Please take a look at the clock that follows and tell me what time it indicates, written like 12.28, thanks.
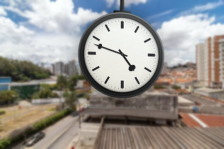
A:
4.48
